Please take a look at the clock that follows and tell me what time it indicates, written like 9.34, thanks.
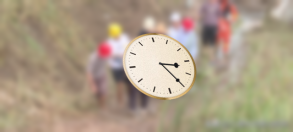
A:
3.25
